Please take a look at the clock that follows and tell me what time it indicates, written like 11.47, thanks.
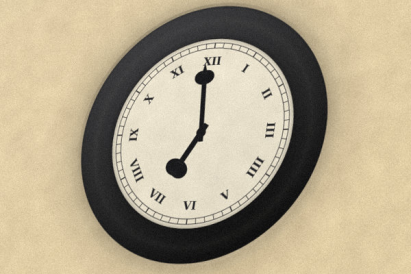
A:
6.59
